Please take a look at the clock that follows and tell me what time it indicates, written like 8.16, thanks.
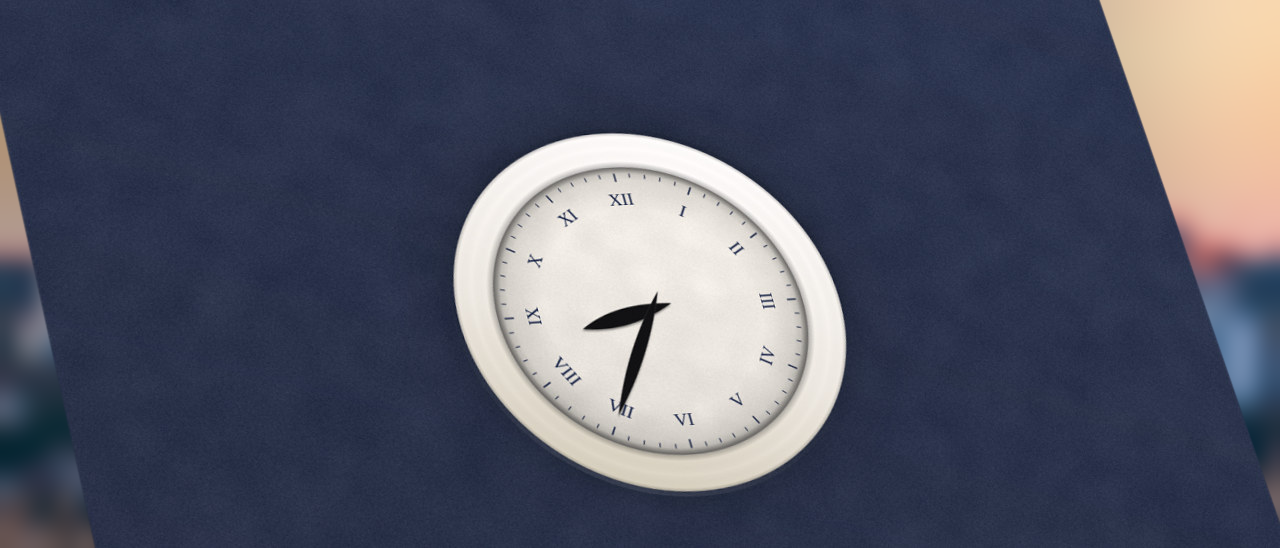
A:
8.35
